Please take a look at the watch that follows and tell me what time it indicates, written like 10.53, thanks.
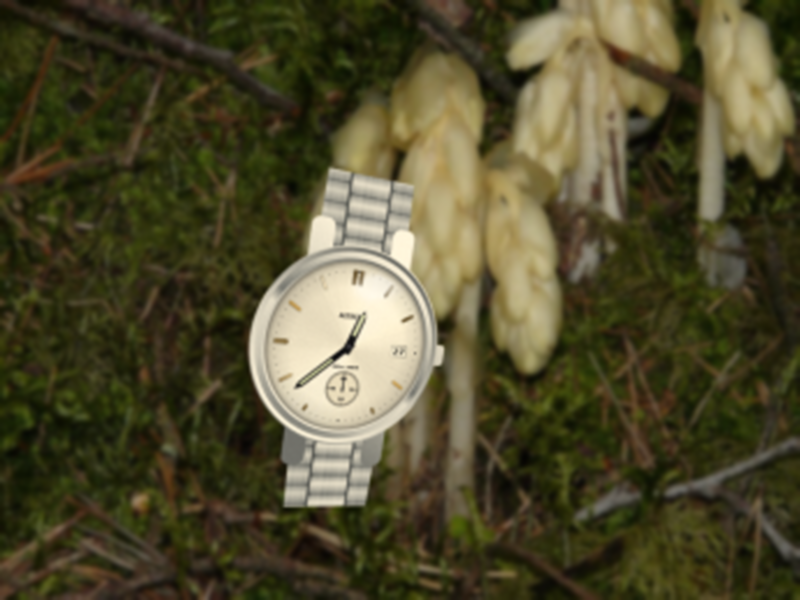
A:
12.38
